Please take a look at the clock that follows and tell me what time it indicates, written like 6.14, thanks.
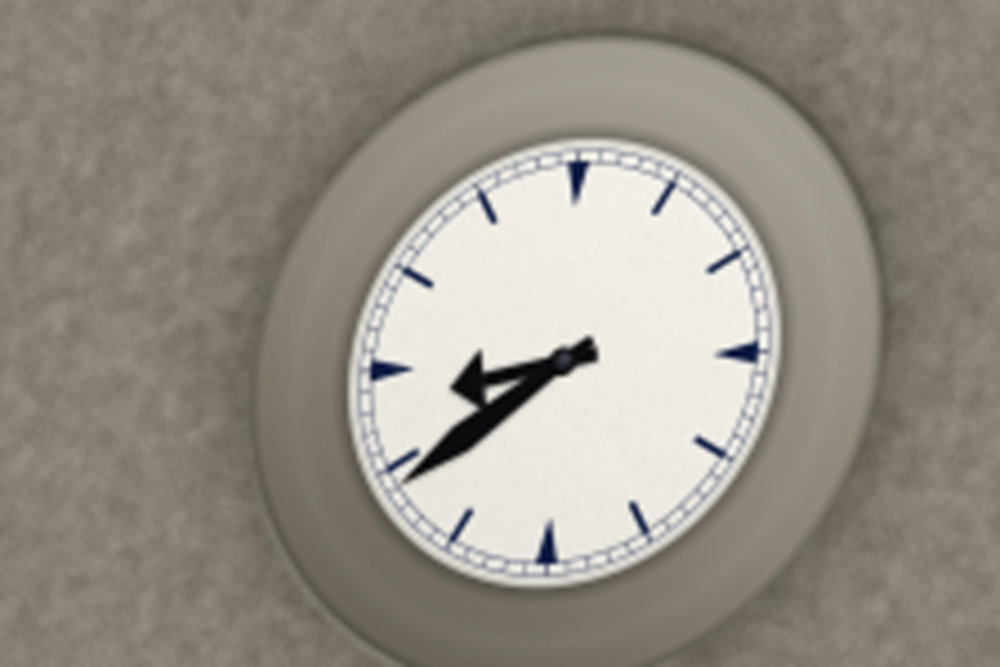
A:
8.39
